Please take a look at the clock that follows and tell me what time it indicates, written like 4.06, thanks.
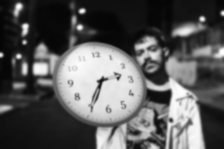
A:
2.35
